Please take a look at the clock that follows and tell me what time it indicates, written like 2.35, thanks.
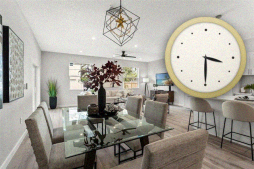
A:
3.30
